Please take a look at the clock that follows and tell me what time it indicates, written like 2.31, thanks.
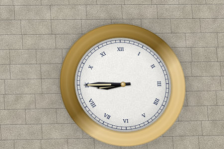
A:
8.45
